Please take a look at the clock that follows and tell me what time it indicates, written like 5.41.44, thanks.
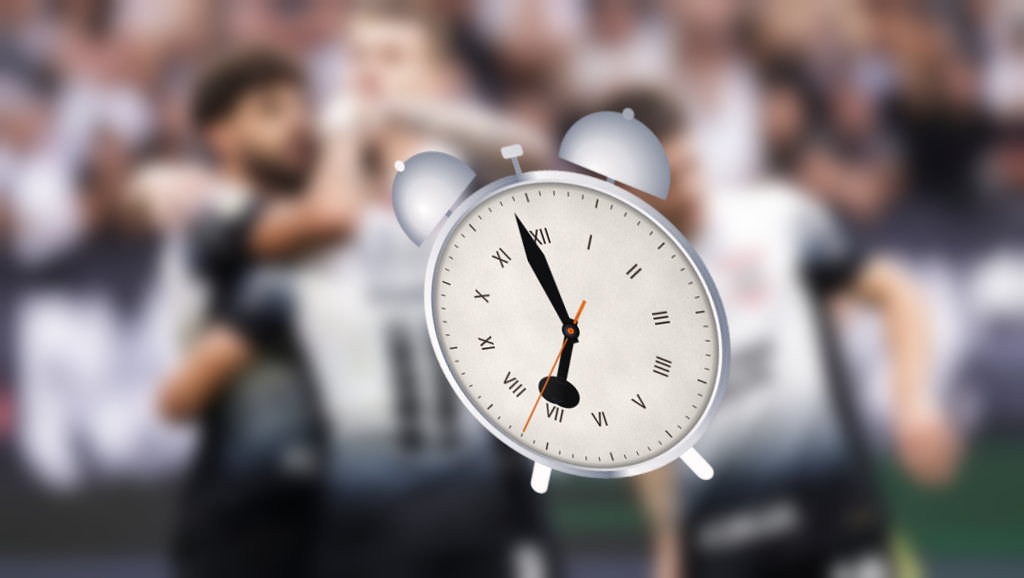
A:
6.58.37
